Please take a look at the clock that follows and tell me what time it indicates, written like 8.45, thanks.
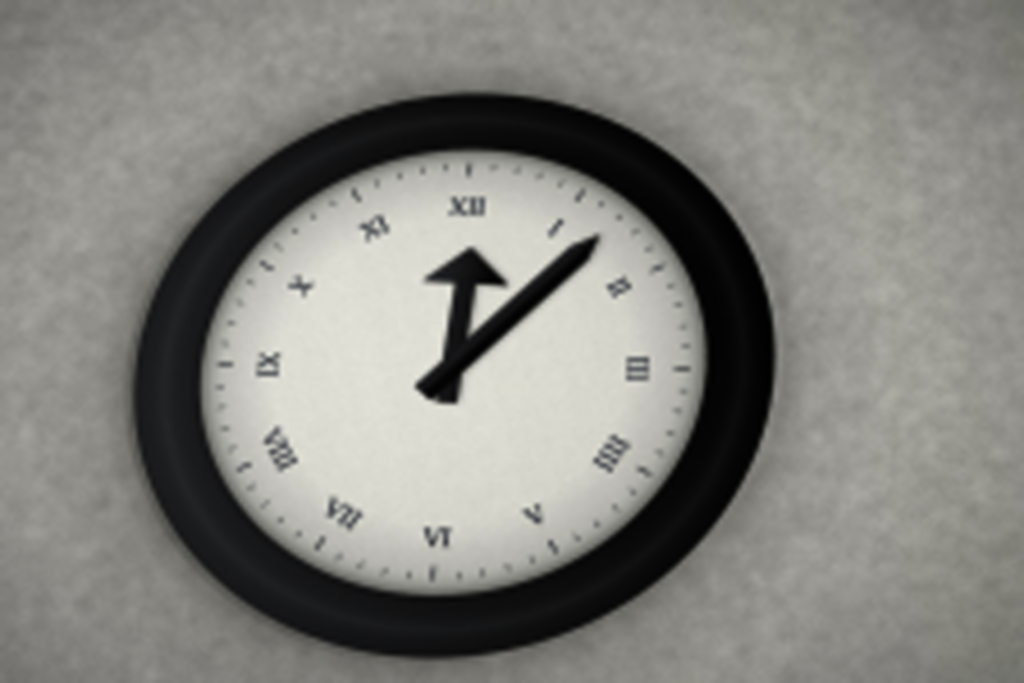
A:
12.07
